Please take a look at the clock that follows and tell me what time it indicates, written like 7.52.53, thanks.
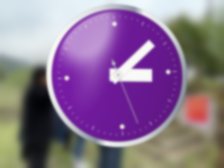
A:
3.08.27
